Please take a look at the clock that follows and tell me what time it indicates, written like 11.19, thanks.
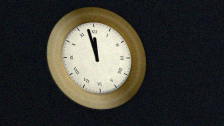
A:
11.58
